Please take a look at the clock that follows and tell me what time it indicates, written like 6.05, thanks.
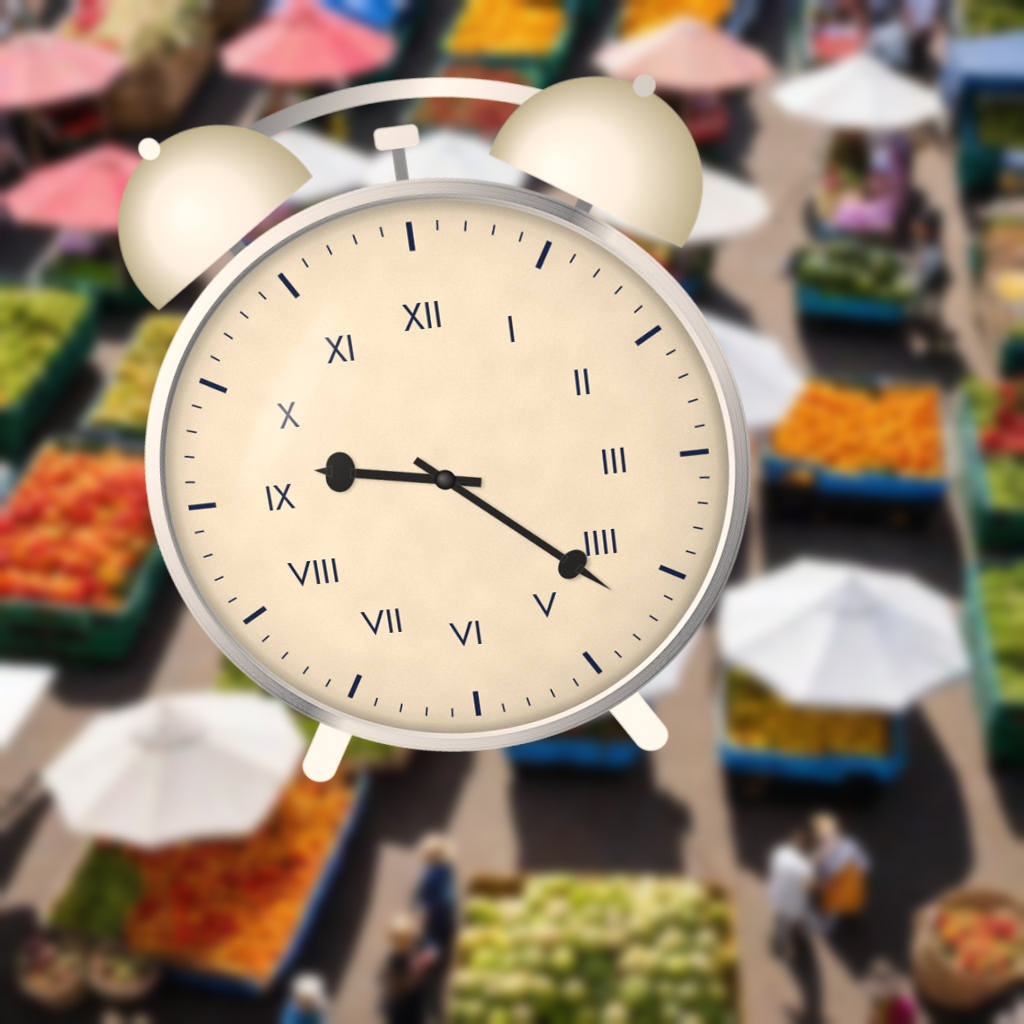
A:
9.22
